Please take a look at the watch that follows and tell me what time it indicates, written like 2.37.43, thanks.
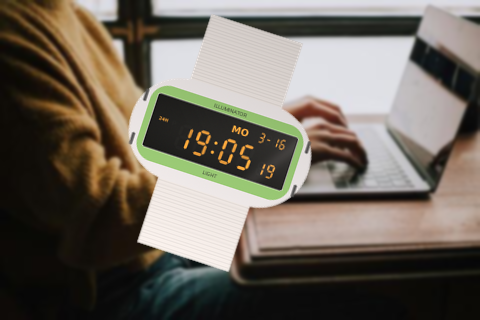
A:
19.05.19
